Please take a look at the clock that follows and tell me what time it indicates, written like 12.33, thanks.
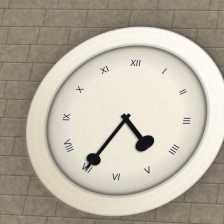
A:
4.35
